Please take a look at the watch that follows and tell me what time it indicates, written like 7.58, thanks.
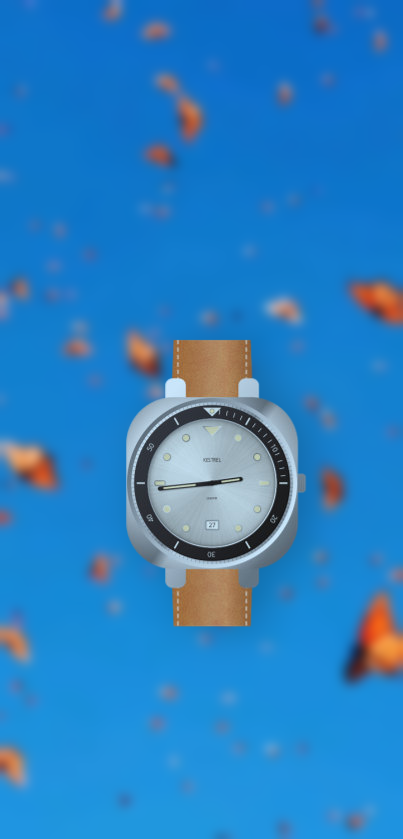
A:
2.44
